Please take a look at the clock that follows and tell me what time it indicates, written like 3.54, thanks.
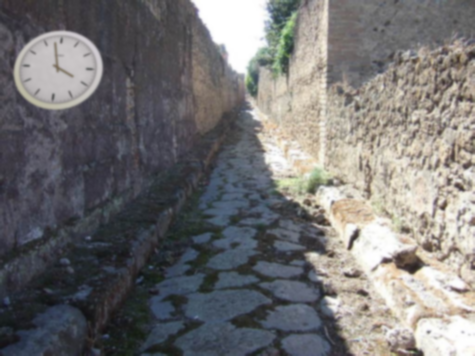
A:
3.58
